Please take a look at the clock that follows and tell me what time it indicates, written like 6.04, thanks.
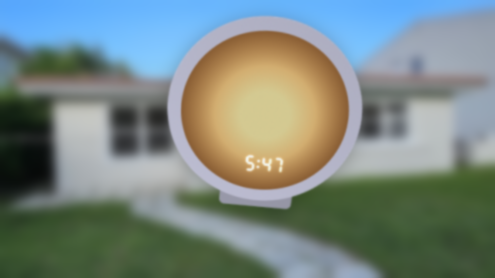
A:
5.47
